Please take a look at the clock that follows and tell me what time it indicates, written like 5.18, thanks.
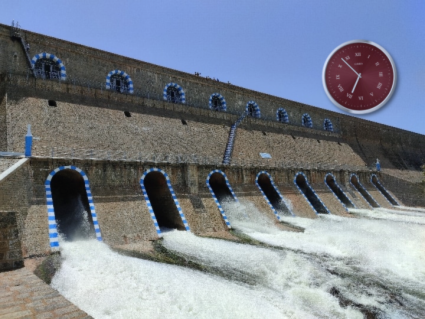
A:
6.53
